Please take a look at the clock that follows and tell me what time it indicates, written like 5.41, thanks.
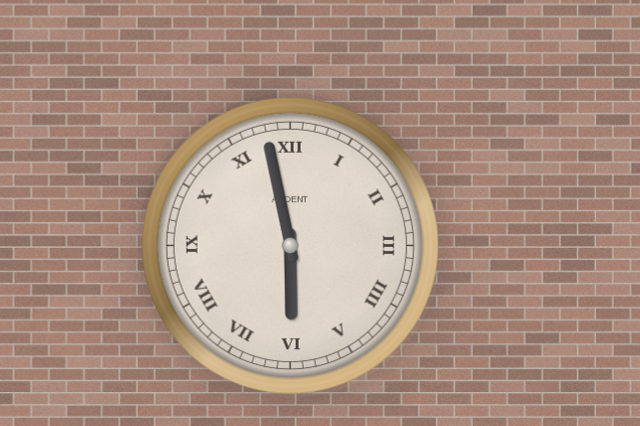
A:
5.58
